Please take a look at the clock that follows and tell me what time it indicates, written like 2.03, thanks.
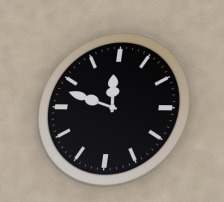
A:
11.48
